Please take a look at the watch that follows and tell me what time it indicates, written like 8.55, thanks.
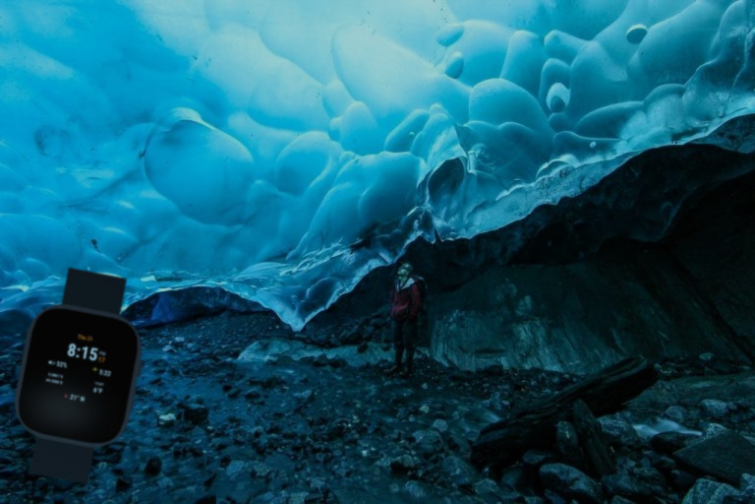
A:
8.15
